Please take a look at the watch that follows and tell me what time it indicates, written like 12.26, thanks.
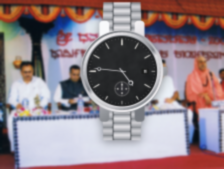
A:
4.46
